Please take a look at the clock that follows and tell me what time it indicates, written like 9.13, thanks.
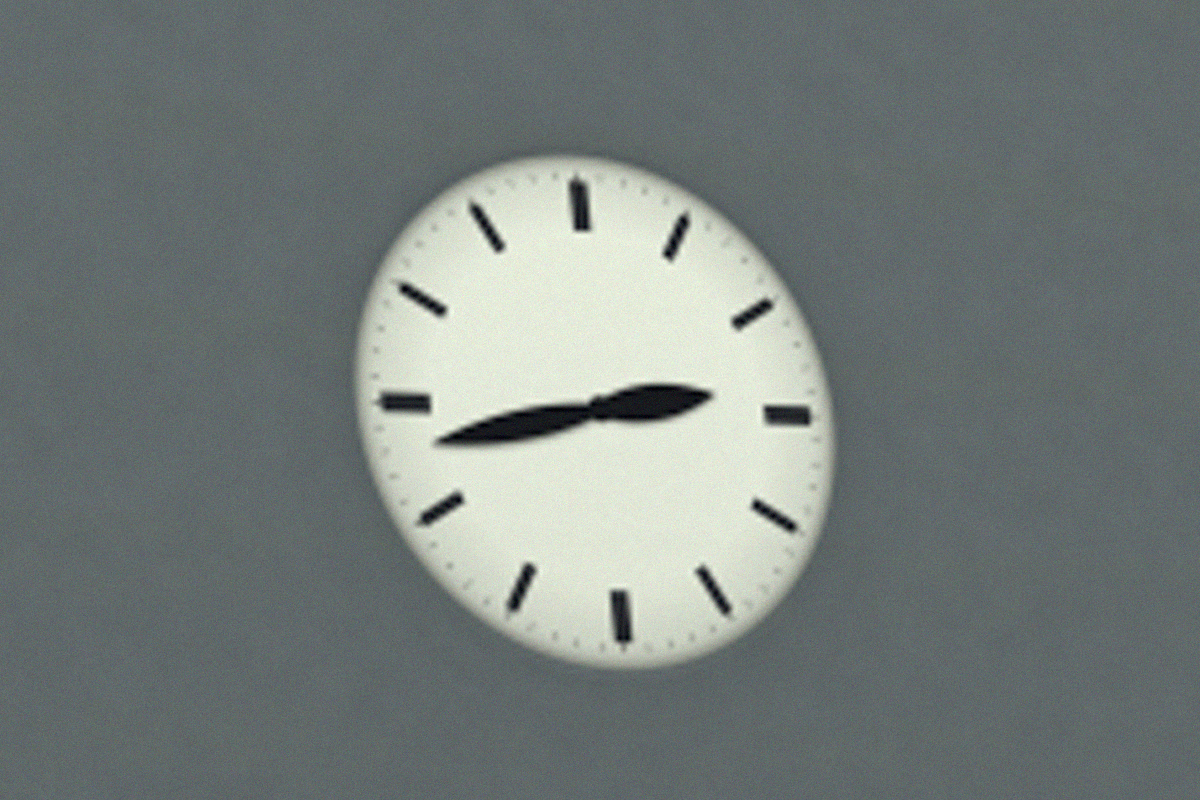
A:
2.43
